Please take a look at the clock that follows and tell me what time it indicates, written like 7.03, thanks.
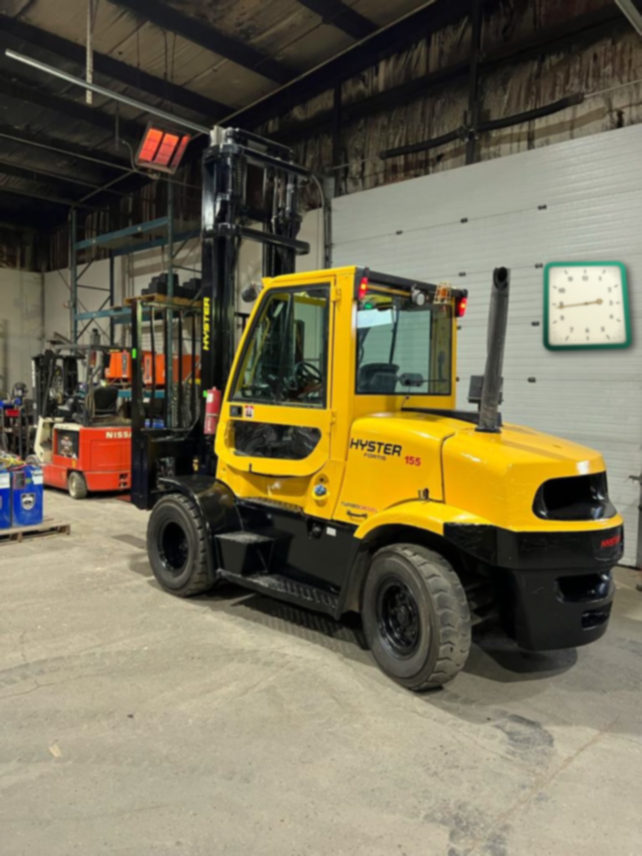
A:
2.44
